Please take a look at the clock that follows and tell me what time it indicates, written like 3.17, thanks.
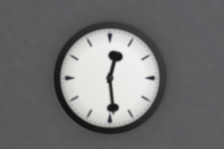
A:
12.29
